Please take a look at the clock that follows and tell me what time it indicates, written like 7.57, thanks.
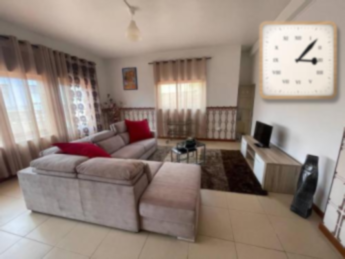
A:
3.07
